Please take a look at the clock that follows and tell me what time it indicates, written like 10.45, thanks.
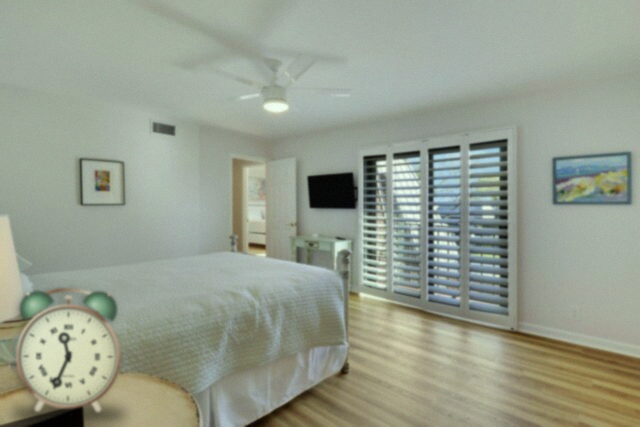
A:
11.34
